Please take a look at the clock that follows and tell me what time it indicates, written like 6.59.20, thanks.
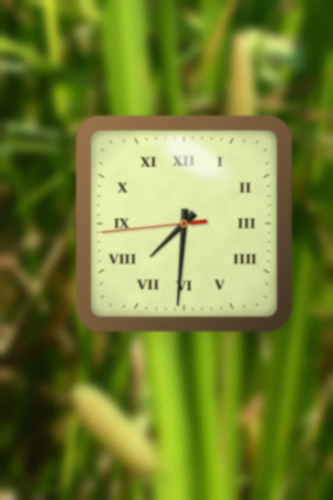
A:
7.30.44
